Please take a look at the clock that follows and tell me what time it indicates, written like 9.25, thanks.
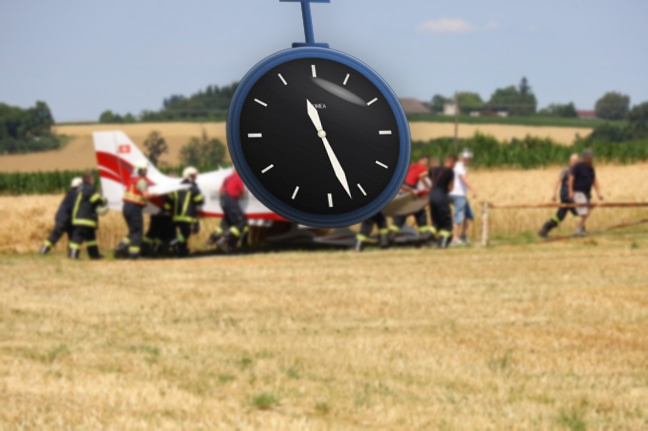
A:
11.27
